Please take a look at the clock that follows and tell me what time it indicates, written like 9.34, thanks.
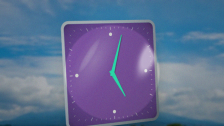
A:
5.03
